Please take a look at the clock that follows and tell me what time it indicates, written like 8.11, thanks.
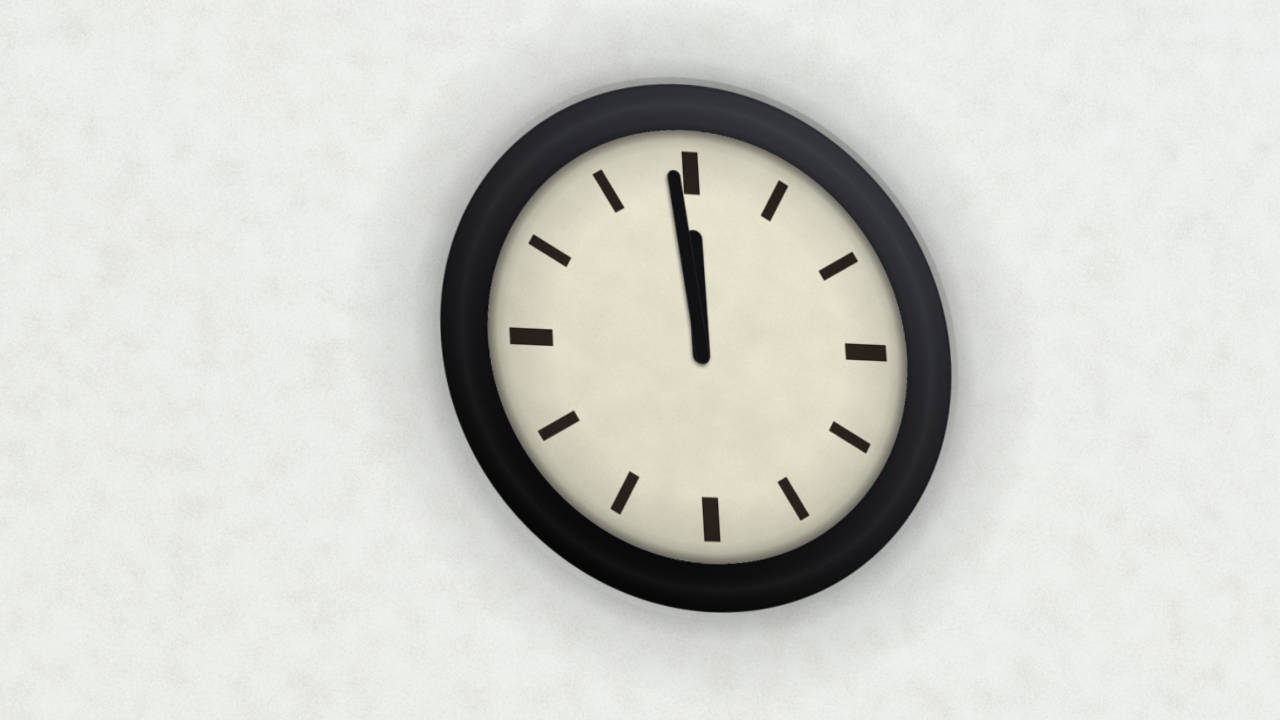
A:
11.59
